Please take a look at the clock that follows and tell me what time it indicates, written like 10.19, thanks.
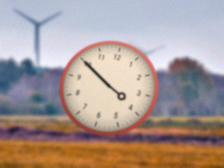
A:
3.50
